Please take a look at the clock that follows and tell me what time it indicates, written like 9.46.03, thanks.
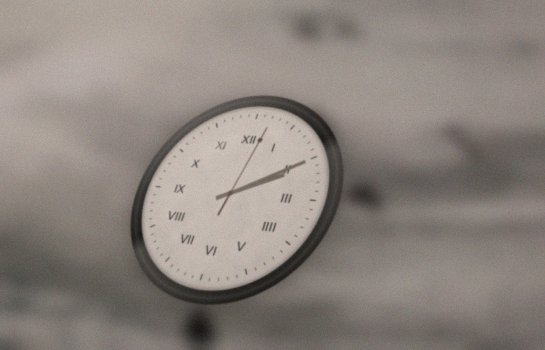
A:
2.10.02
